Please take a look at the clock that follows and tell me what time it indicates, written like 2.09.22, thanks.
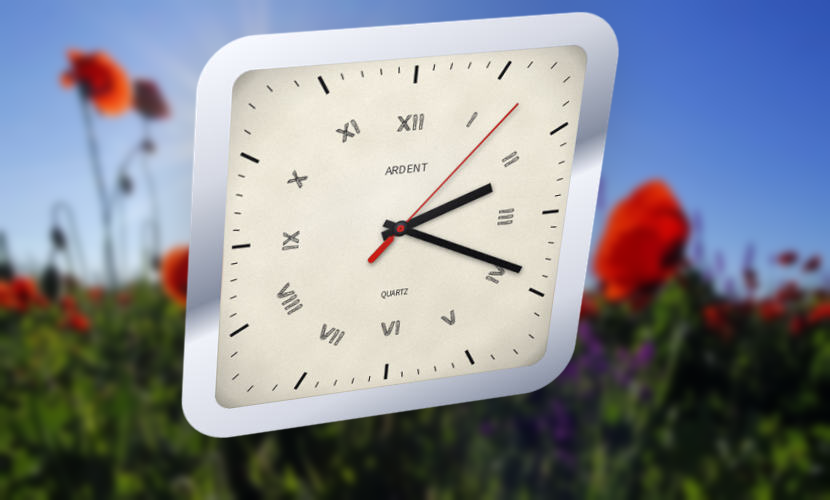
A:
2.19.07
